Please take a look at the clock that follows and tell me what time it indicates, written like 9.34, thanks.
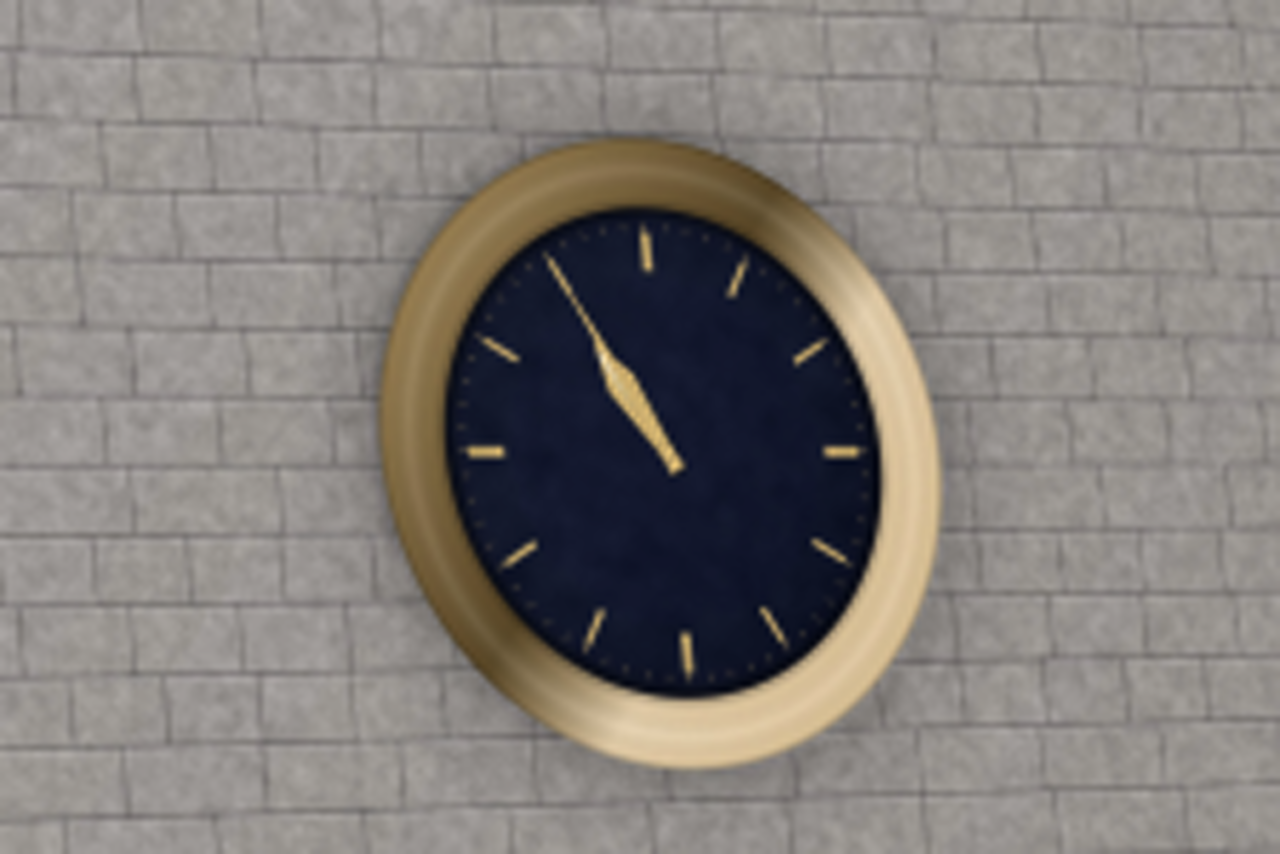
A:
10.55
